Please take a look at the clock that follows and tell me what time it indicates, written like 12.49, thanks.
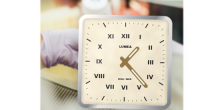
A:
1.23
